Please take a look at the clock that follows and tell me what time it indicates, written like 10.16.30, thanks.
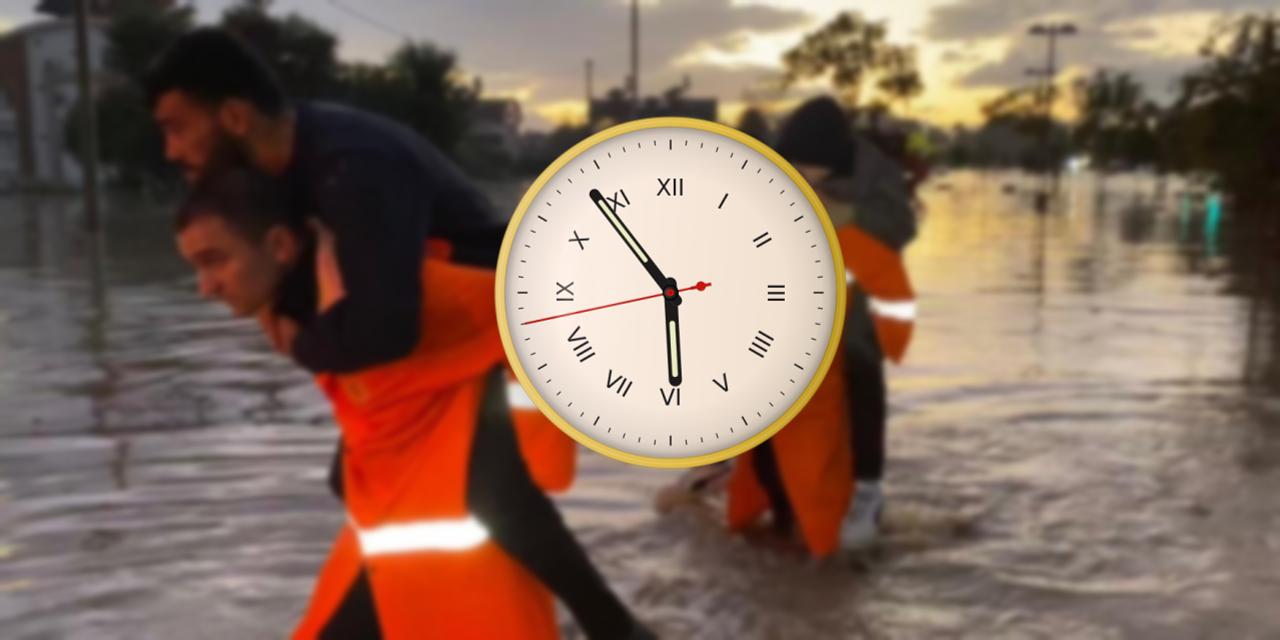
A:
5.53.43
